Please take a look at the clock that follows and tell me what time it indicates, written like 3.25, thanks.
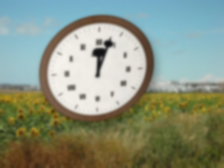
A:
12.03
